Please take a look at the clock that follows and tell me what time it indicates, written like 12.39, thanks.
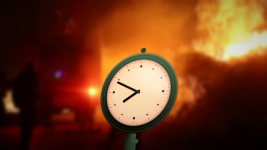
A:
7.49
